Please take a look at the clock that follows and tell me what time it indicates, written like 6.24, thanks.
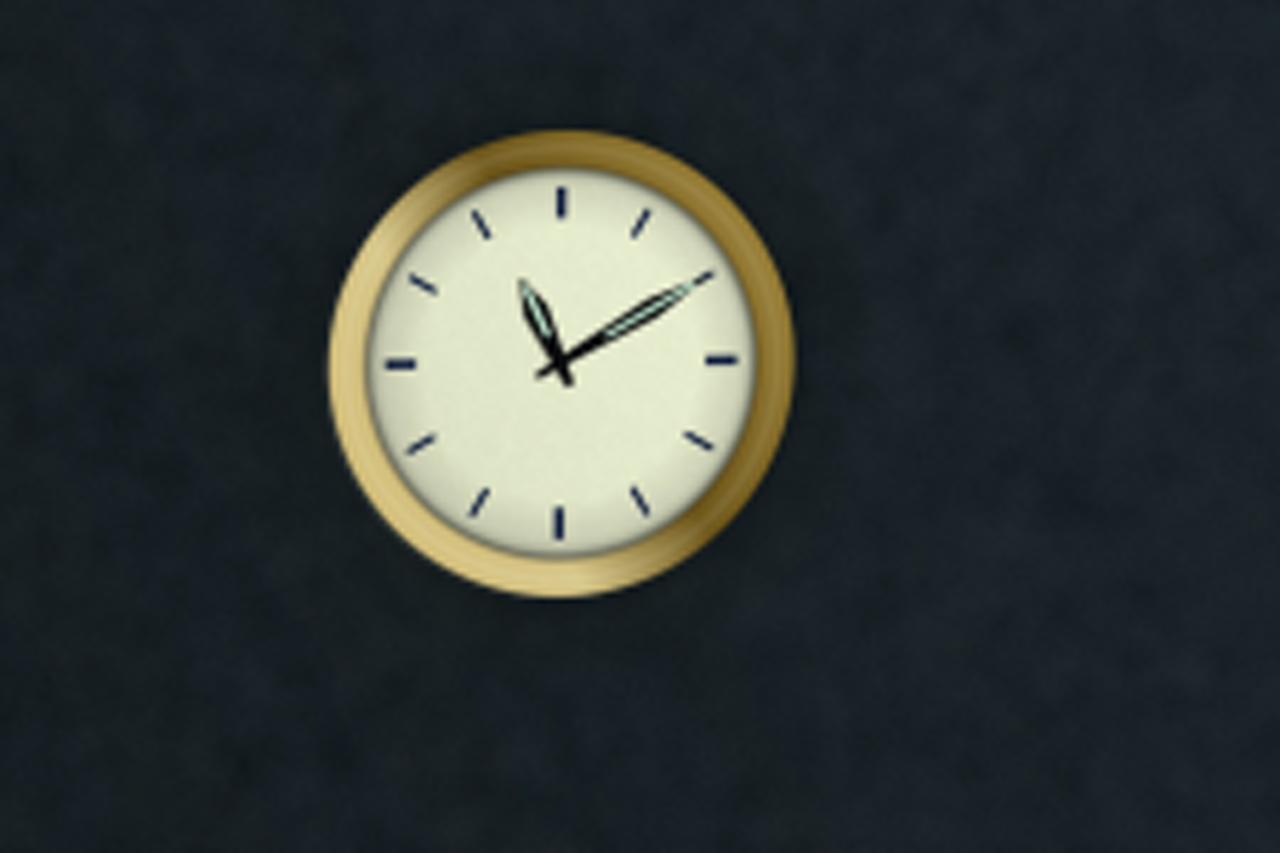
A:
11.10
